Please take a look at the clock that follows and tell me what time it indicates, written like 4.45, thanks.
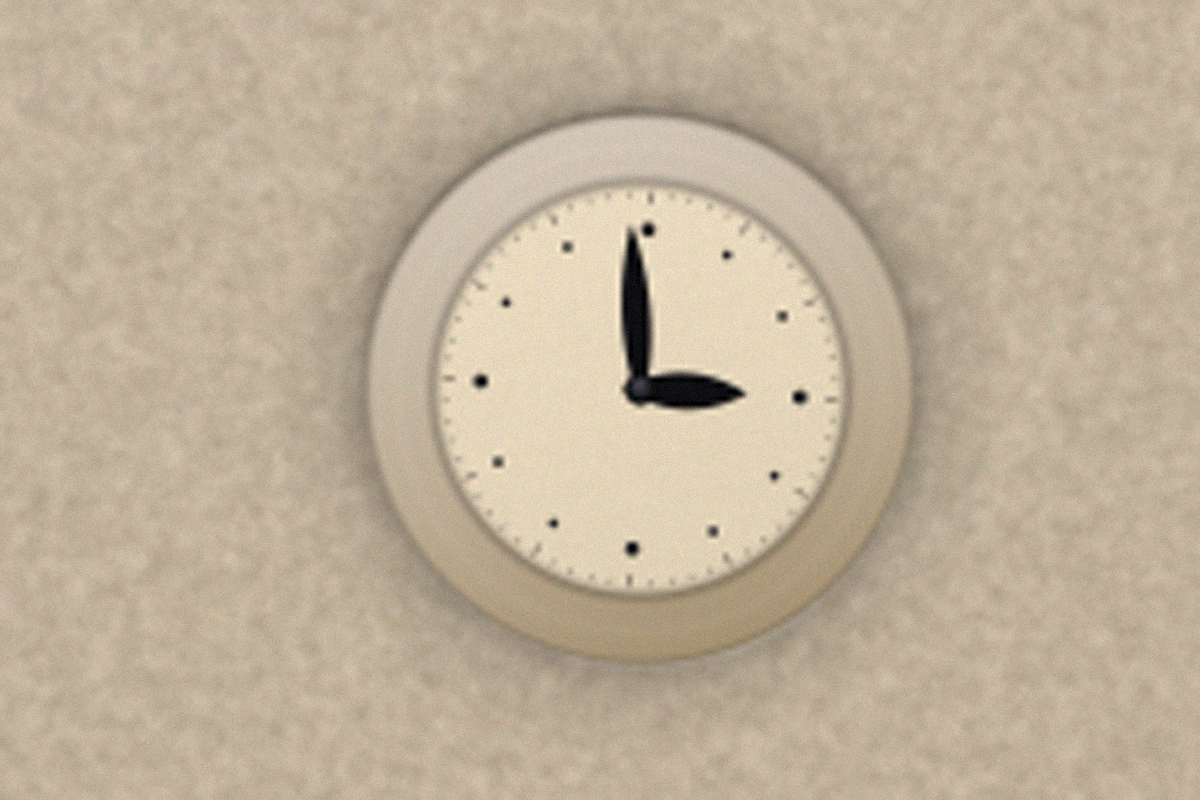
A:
2.59
